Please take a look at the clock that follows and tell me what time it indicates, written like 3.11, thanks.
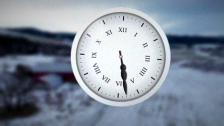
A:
5.28
